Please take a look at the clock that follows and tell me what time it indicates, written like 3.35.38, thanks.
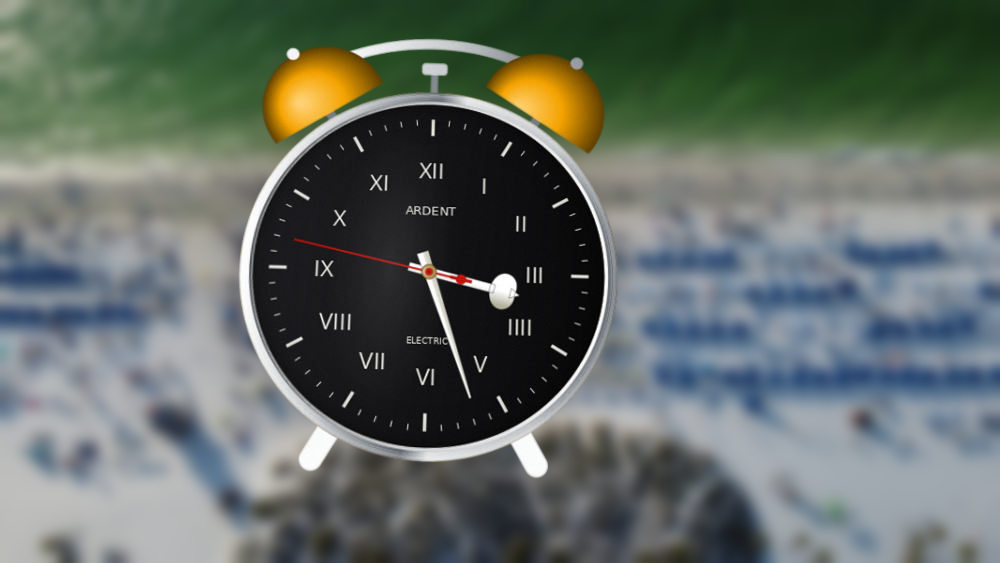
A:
3.26.47
